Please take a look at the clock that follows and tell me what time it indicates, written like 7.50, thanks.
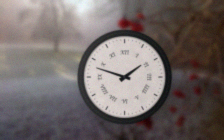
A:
1.48
